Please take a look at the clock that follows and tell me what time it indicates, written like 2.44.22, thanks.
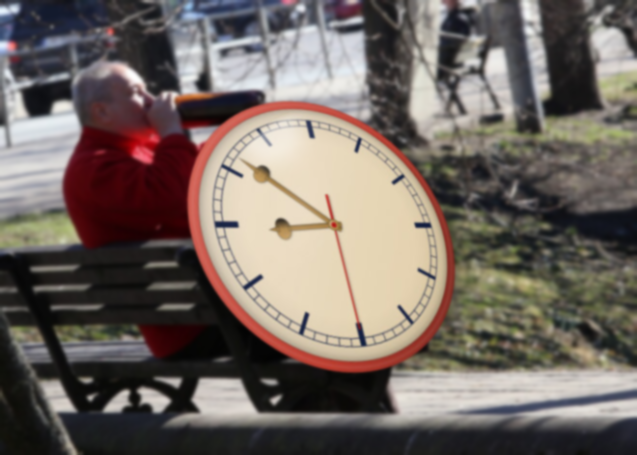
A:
8.51.30
